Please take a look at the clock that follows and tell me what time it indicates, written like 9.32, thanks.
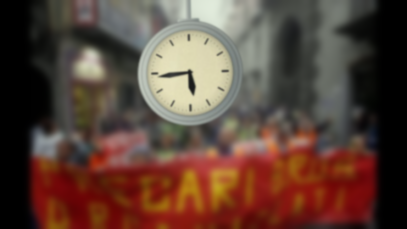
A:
5.44
